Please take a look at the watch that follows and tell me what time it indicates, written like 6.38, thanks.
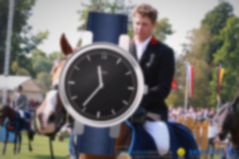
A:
11.36
